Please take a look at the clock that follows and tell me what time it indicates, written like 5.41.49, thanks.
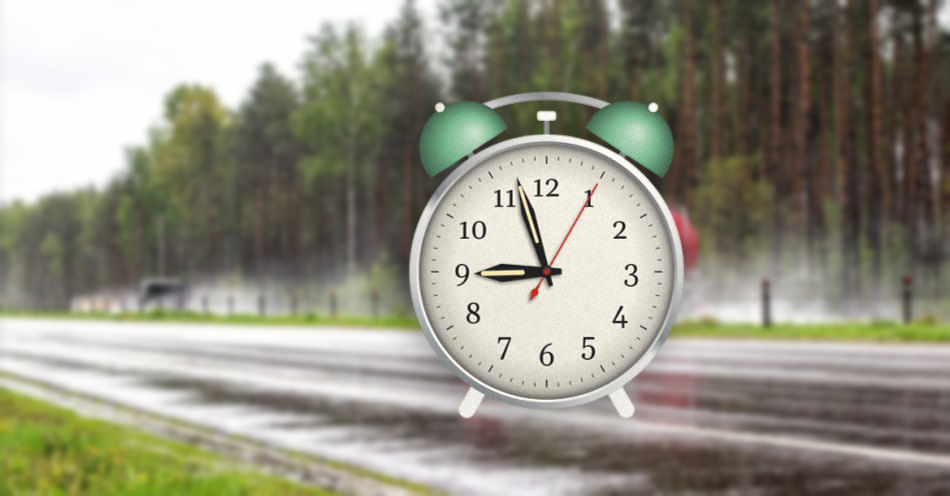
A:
8.57.05
